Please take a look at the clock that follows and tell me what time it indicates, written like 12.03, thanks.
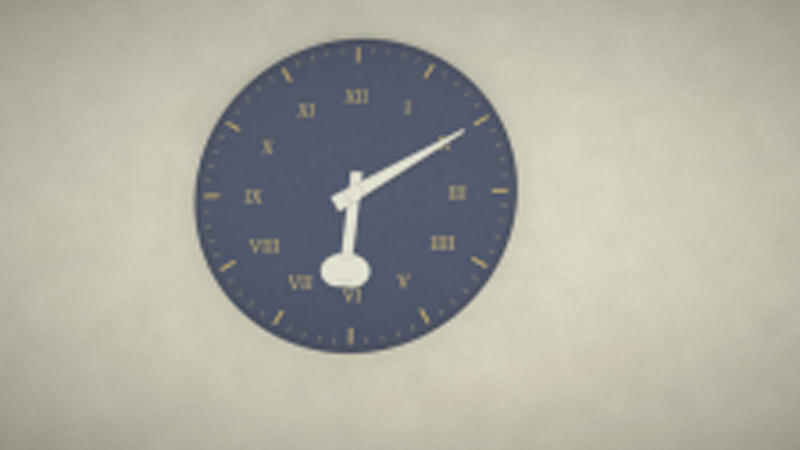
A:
6.10
